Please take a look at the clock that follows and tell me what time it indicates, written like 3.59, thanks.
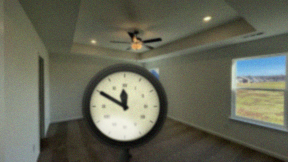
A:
11.50
